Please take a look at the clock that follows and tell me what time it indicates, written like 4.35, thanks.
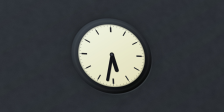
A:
5.32
